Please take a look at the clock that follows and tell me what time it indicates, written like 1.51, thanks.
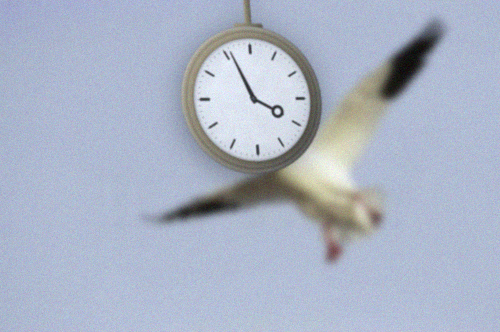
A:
3.56
